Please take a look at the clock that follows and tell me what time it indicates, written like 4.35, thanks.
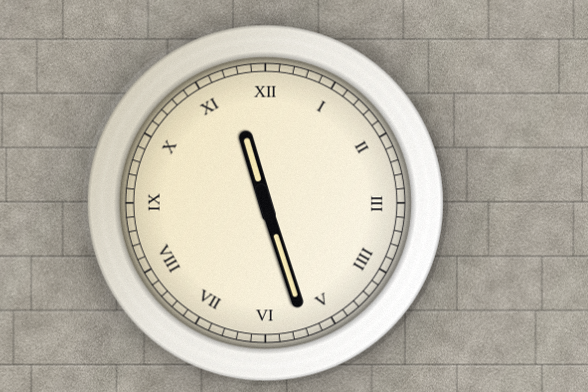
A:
11.27
